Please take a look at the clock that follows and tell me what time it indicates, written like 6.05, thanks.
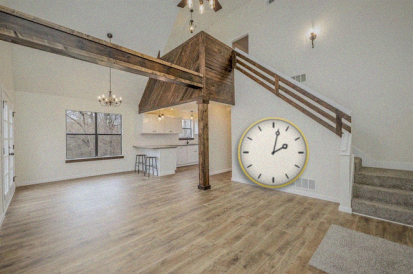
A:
2.02
